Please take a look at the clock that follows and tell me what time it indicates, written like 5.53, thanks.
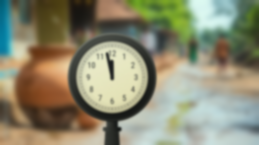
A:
11.58
